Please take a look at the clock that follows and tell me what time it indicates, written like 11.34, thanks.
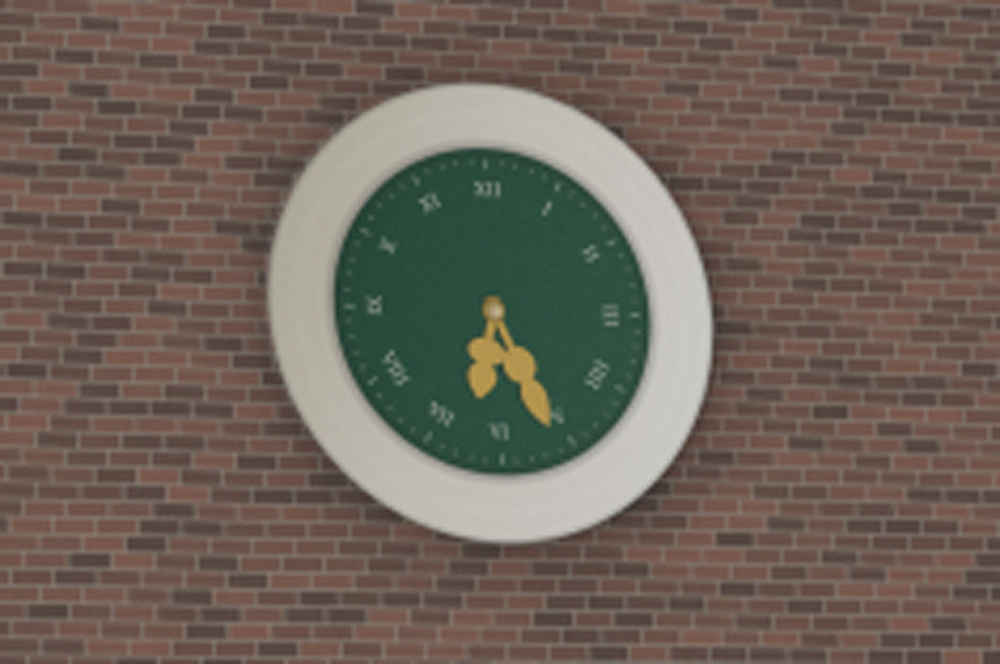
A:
6.26
